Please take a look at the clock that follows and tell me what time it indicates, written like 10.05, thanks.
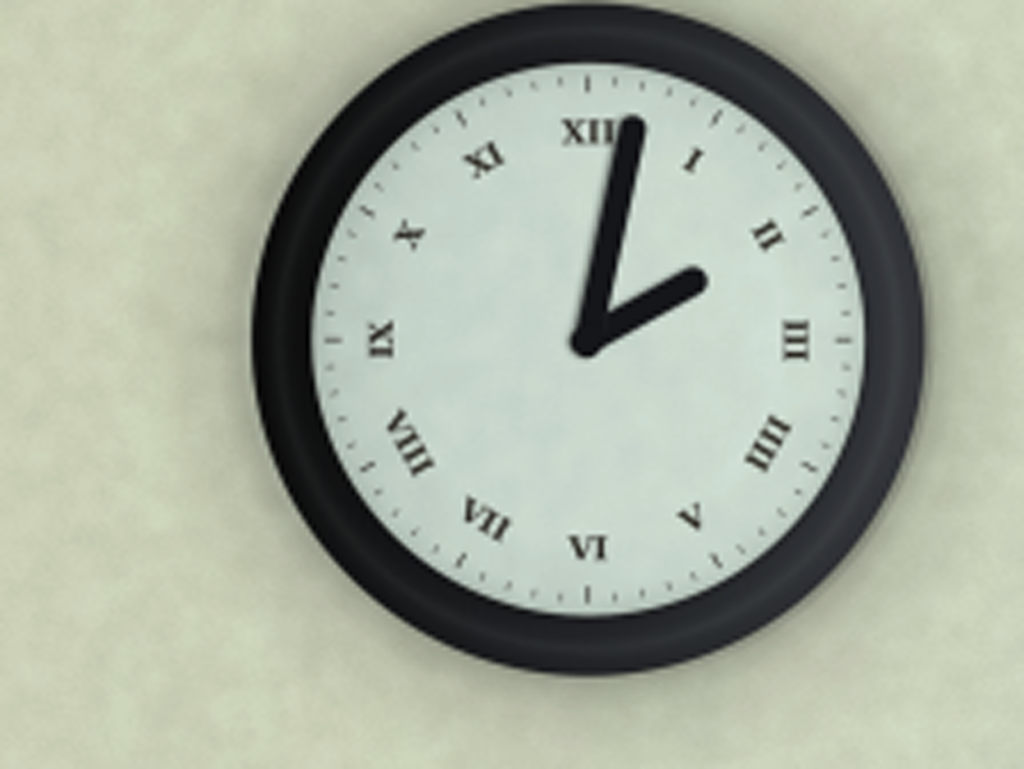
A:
2.02
